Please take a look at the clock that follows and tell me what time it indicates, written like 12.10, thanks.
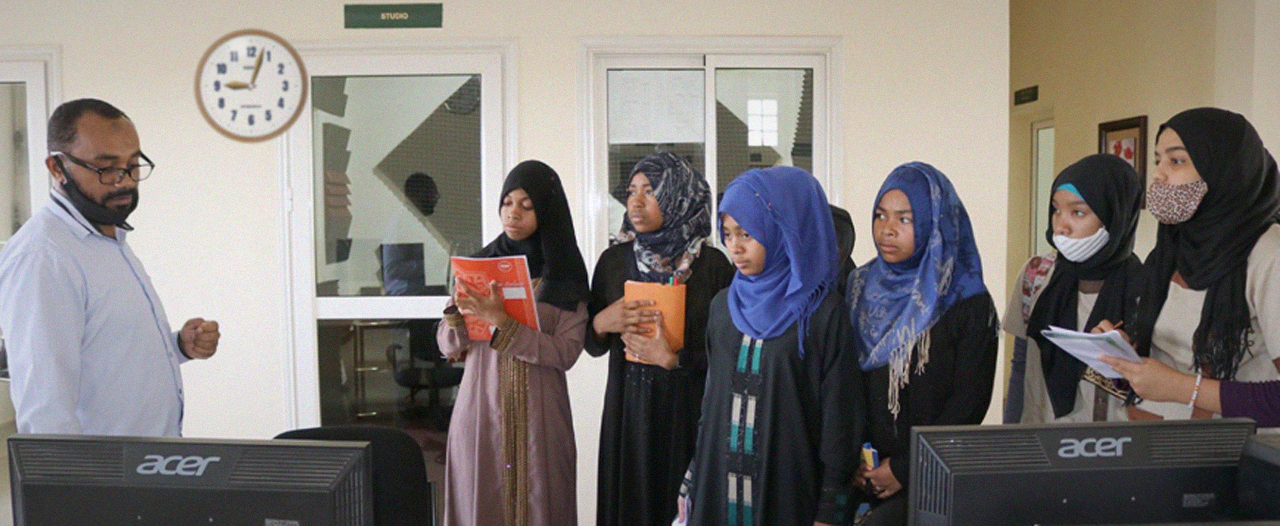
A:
9.03
